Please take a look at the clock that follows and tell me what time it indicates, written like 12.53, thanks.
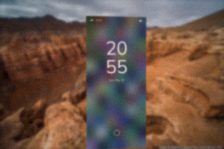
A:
20.55
